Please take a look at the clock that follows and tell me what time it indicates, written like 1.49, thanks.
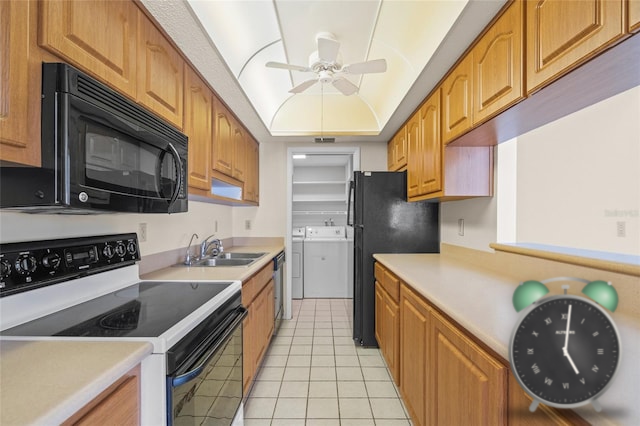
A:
5.01
